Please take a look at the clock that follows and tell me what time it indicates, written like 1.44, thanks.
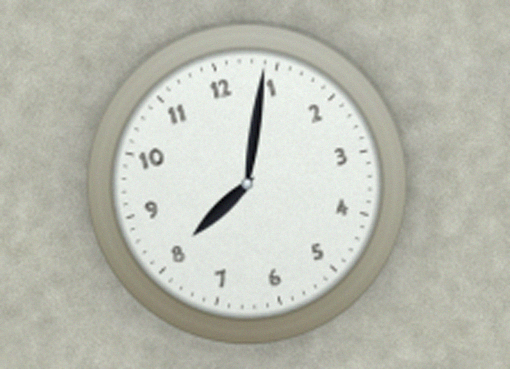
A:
8.04
